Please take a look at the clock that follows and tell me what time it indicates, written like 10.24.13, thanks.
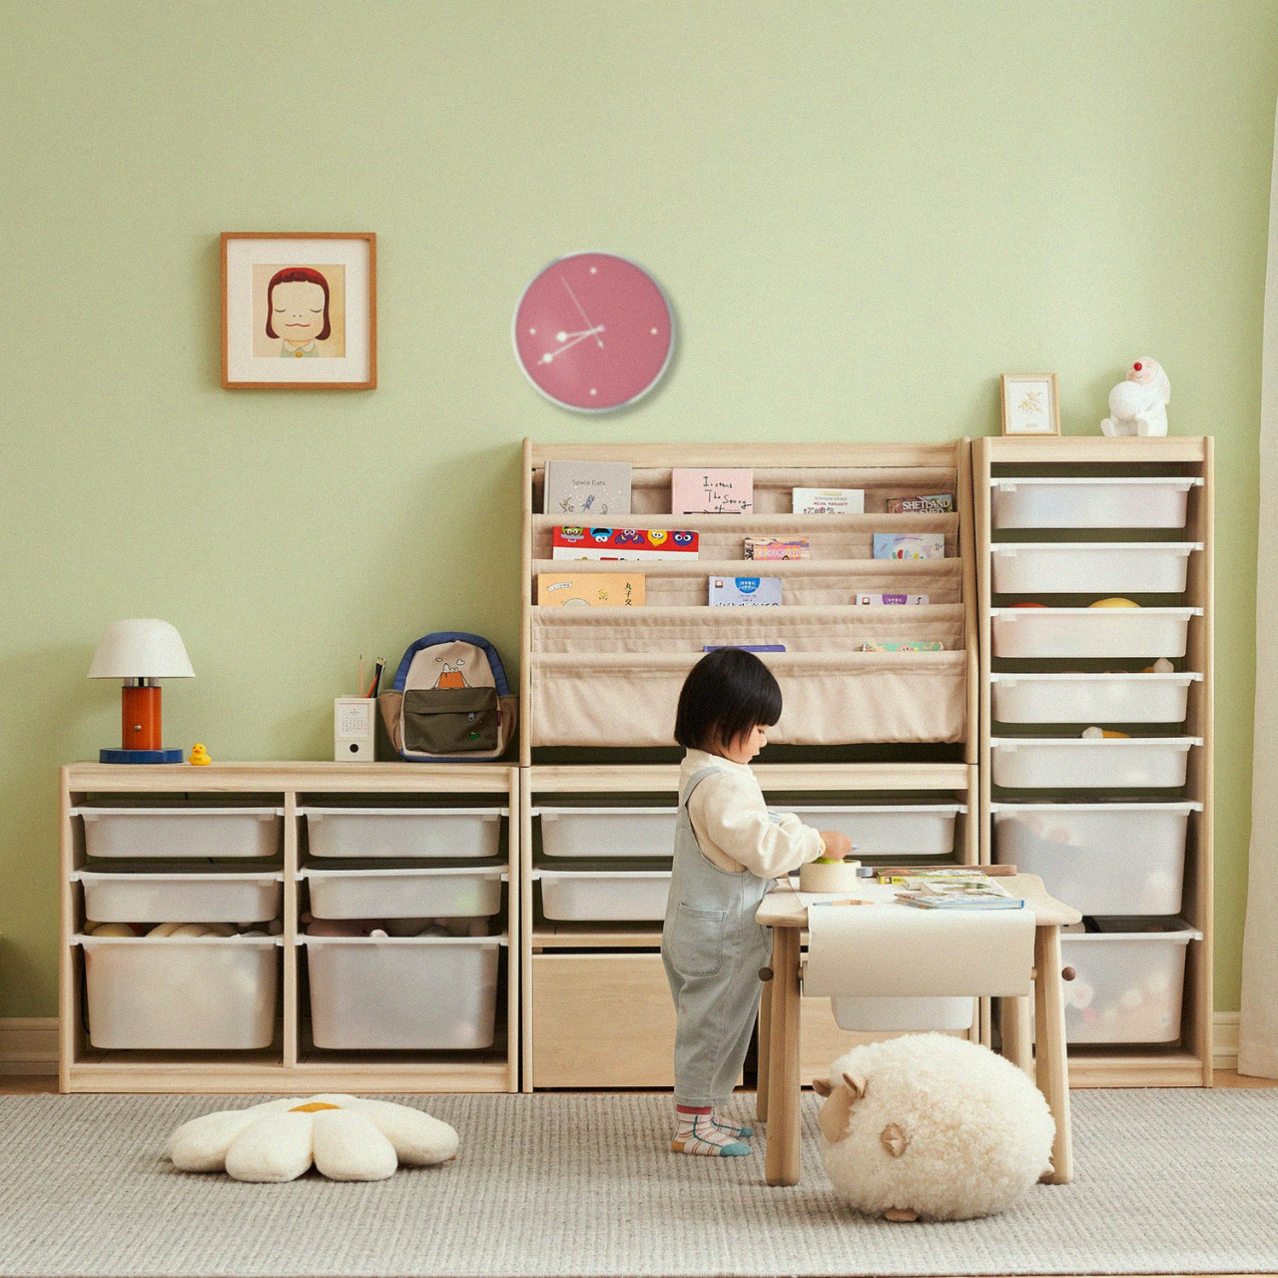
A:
8.39.55
